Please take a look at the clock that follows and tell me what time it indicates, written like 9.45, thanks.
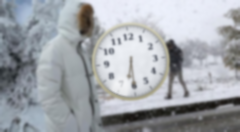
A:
6.30
